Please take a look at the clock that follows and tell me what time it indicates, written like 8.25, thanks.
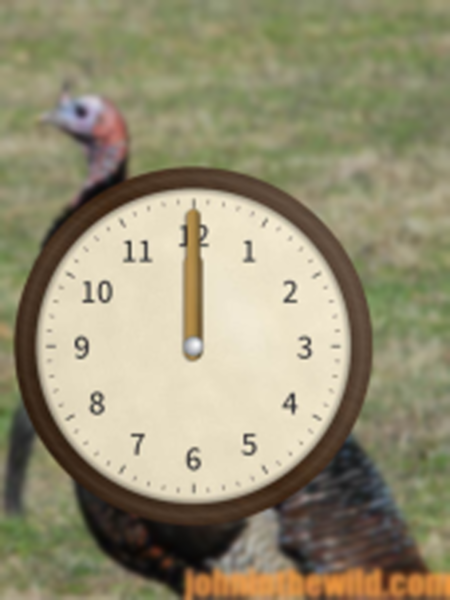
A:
12.00
